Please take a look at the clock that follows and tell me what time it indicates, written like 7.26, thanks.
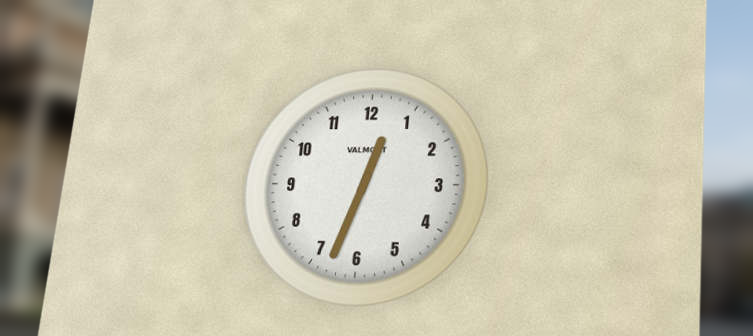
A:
12.33
